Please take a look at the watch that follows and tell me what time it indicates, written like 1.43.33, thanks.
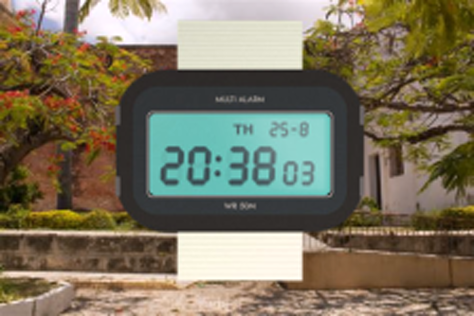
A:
20.38.03
